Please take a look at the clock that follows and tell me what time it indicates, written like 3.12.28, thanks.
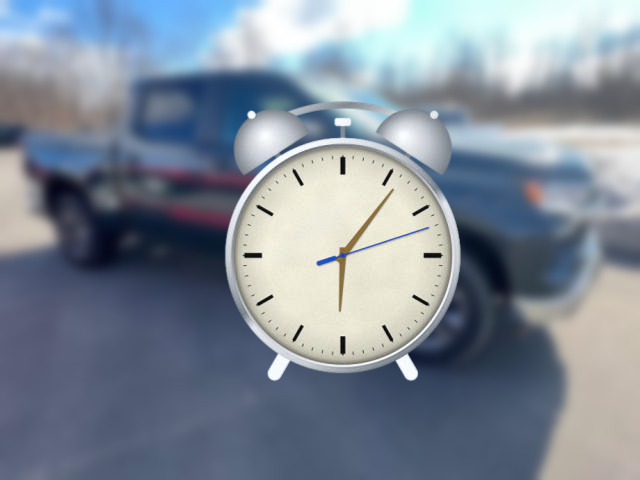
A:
6.06.12
